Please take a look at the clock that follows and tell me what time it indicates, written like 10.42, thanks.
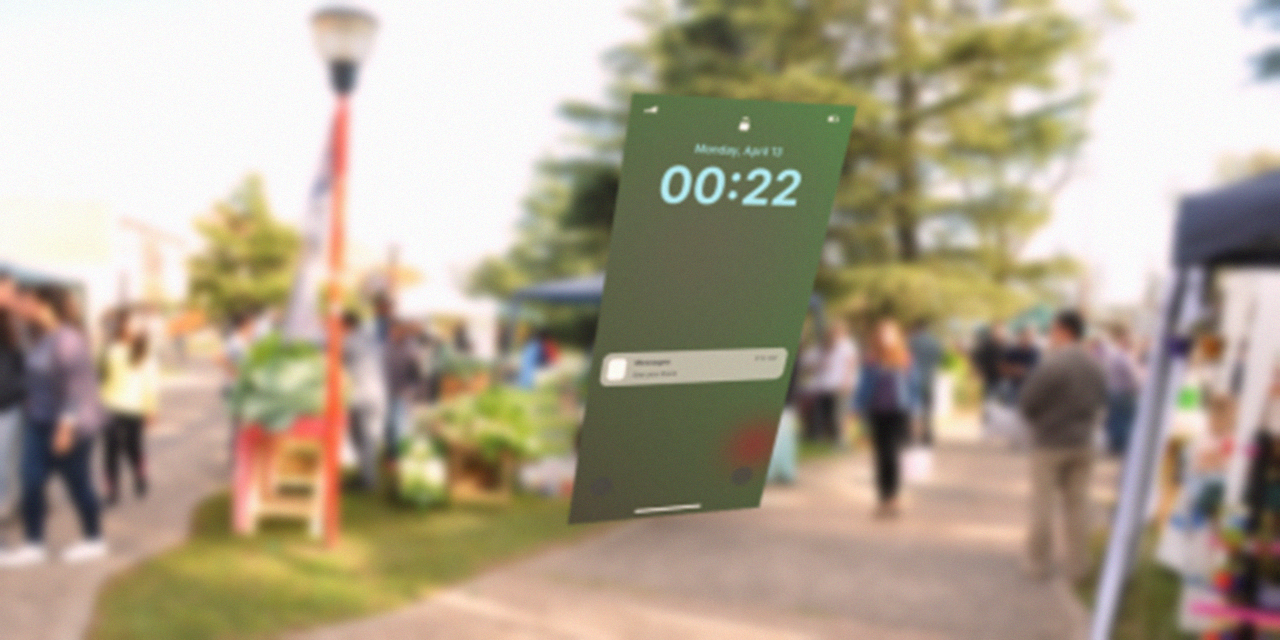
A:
0.22
